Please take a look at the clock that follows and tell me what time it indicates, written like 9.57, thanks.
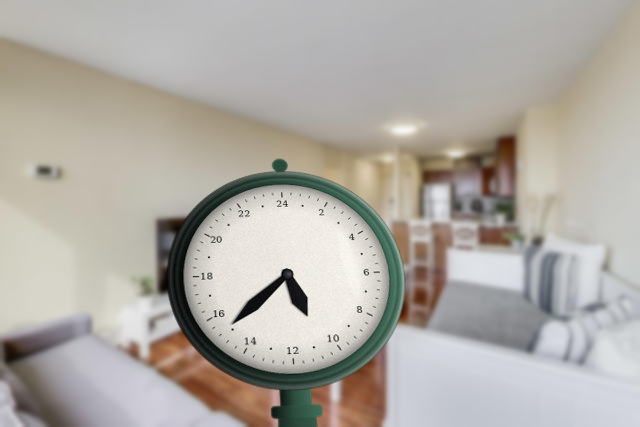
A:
10.38
